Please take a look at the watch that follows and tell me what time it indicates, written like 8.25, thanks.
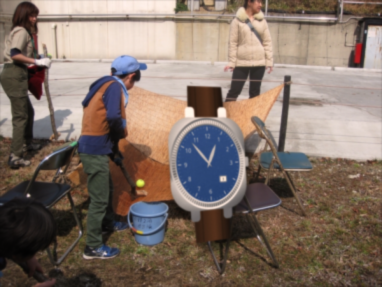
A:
12.53
